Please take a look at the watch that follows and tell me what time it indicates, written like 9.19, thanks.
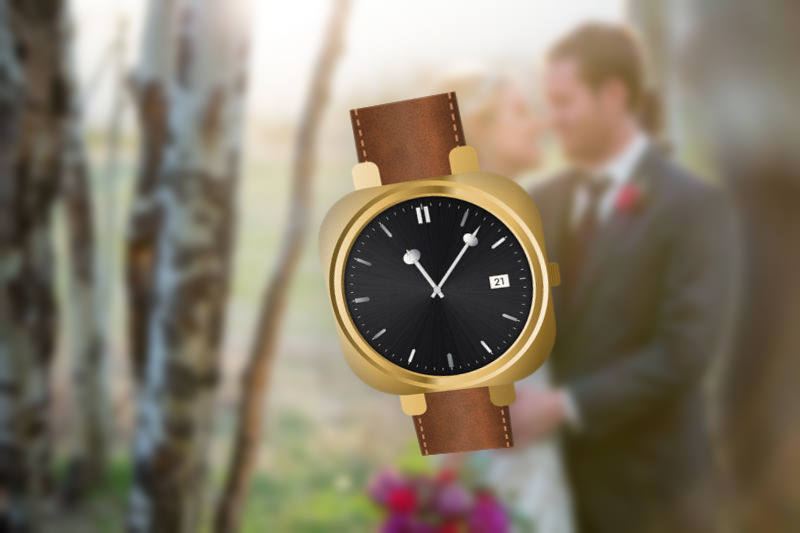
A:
11.07
